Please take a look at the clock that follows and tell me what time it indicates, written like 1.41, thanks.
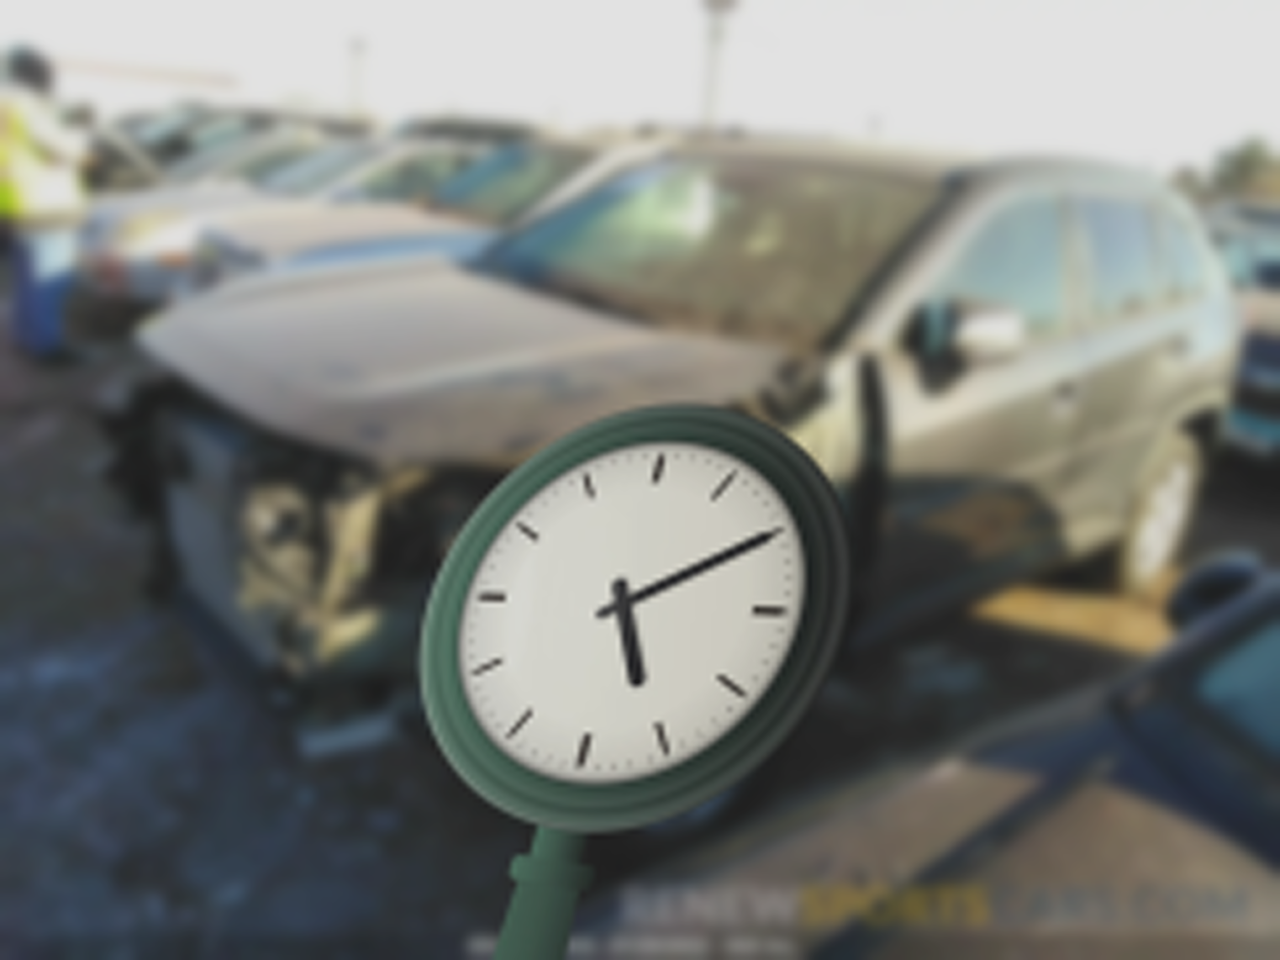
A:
5.10
